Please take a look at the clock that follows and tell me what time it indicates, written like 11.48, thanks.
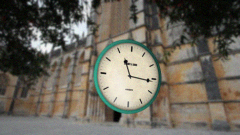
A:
11.16
